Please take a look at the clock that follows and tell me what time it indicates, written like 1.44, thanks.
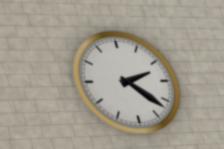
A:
2.22
